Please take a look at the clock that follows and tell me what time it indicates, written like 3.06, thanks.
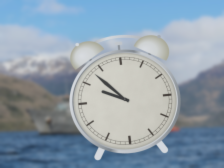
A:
9.53
